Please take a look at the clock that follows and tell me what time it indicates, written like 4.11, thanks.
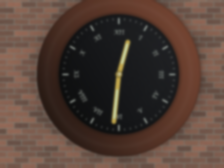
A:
12.31
